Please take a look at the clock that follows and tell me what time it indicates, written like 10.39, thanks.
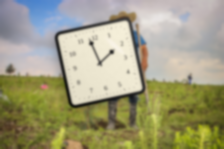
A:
1.58
